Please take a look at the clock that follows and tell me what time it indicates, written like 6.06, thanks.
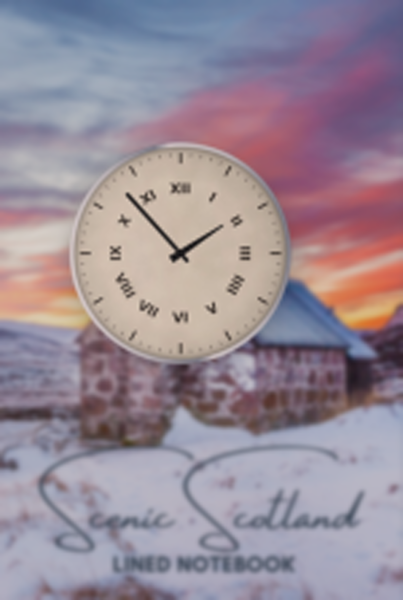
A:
1.53
